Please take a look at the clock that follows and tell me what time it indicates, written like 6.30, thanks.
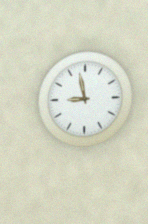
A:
8.58
